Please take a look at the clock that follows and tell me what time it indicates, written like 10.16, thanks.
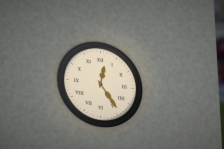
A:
12.24
